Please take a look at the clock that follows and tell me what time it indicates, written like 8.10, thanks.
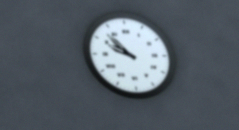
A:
9.53
